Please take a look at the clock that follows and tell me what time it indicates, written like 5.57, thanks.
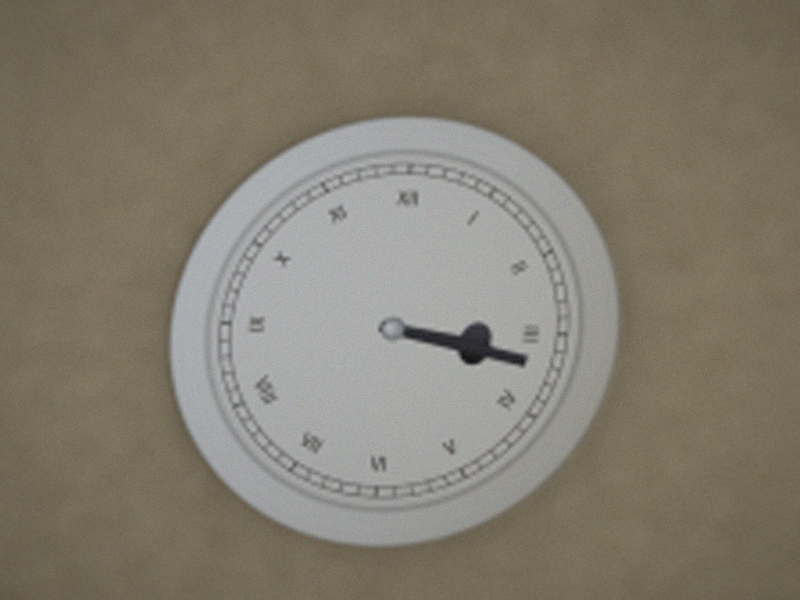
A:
3.17
